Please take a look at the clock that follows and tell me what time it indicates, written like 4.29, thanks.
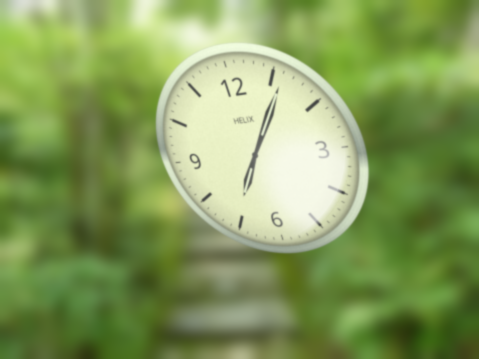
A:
7.06
